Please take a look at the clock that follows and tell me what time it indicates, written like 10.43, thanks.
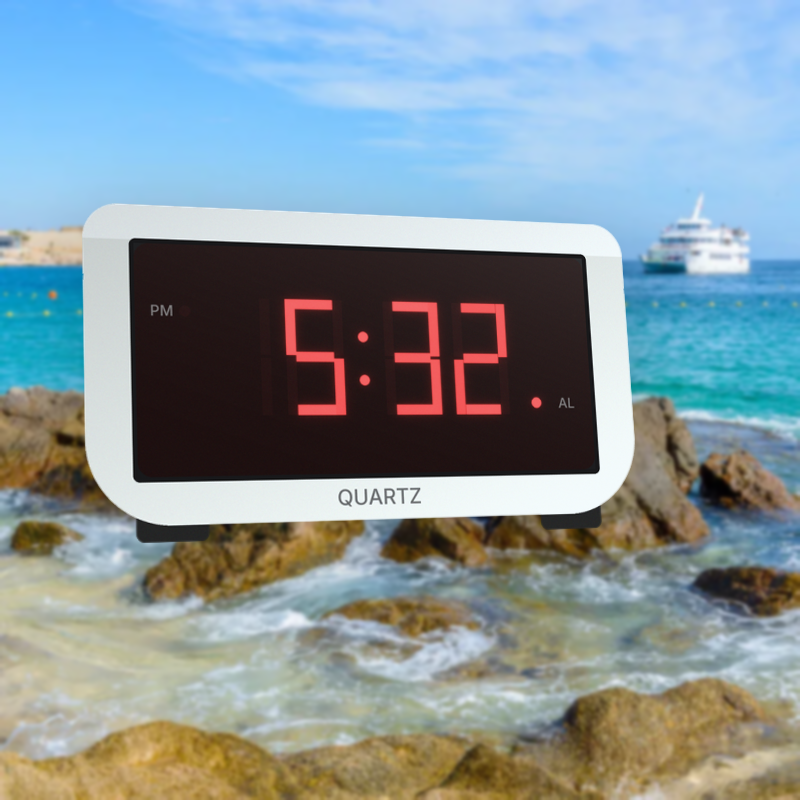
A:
5.32
